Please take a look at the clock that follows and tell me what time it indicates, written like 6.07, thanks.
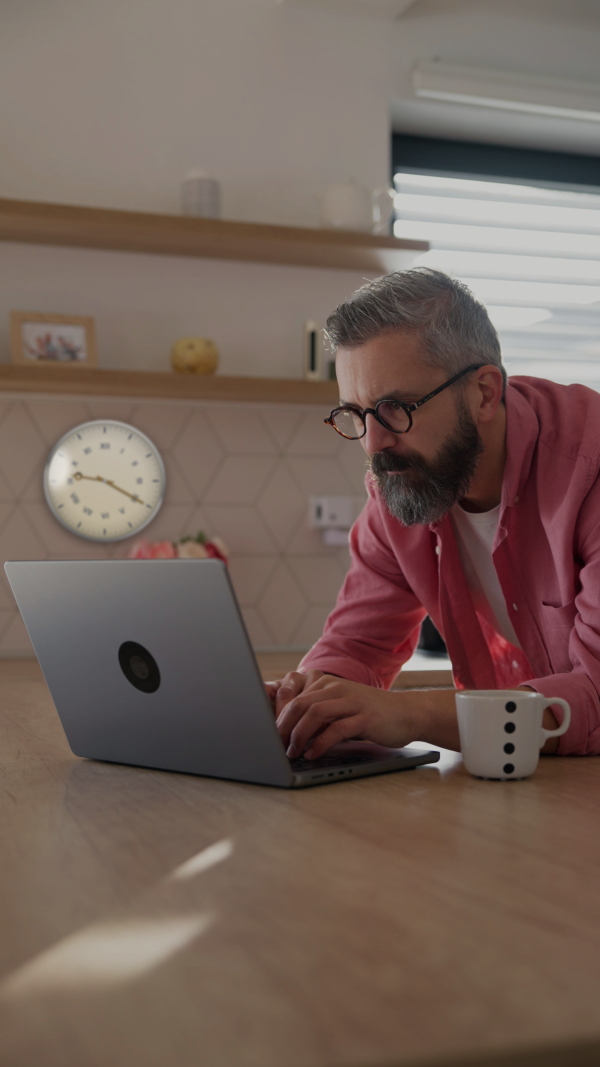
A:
9.20
